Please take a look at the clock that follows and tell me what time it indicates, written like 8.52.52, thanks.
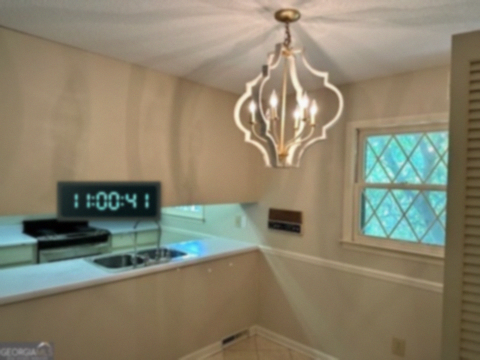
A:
11.00.41
